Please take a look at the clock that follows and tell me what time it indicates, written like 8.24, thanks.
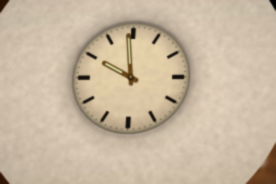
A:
9.59
